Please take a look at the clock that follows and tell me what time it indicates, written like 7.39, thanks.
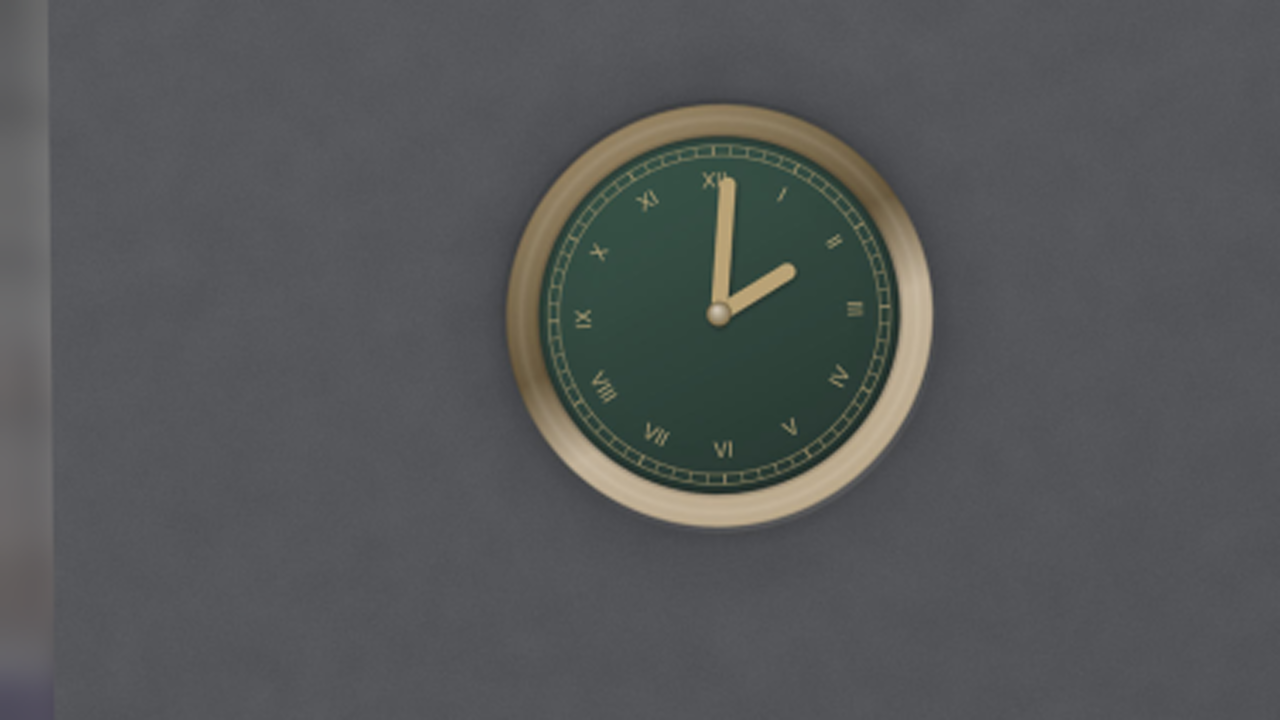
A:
2.01
